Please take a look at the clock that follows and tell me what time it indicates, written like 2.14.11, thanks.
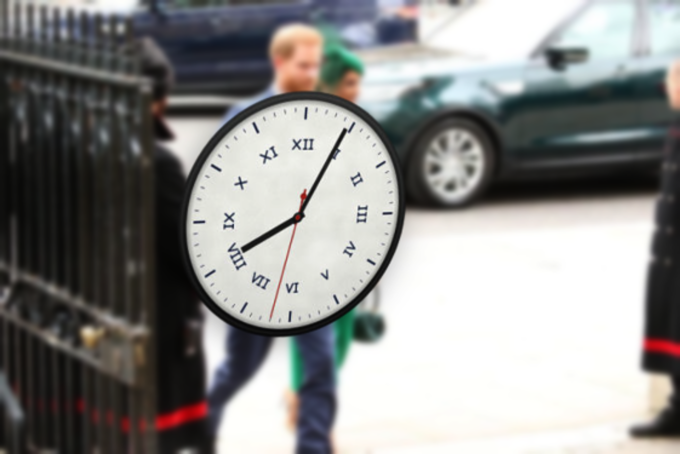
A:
8.04.32
